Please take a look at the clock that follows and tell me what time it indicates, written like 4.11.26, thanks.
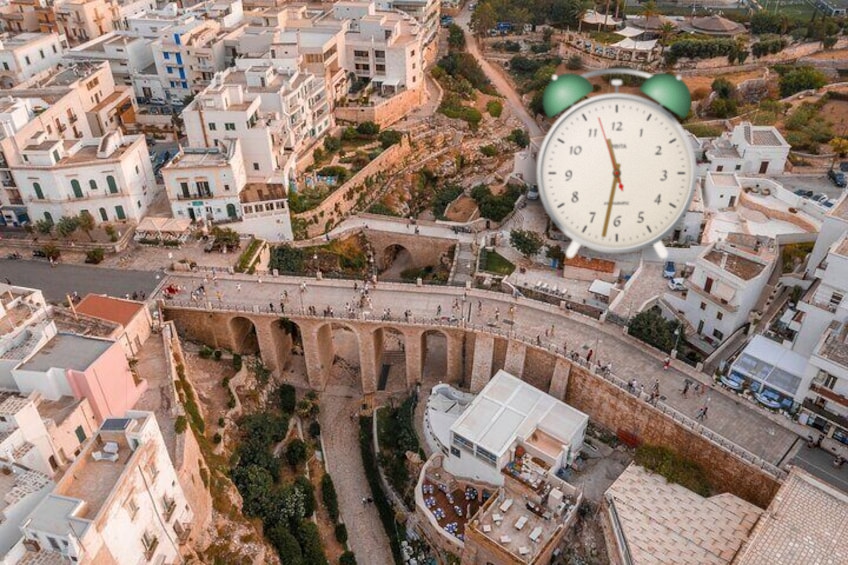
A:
11.31.57
